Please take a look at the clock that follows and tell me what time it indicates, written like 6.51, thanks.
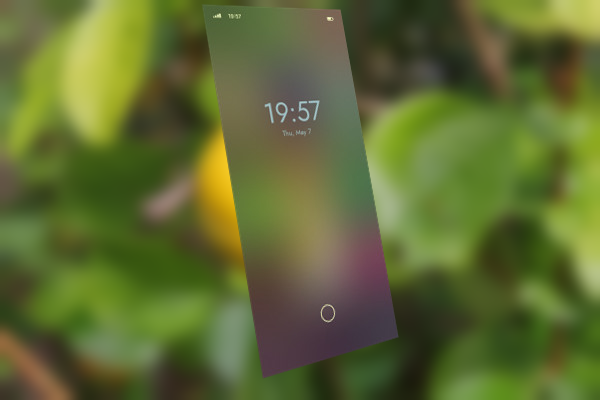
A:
19.57
